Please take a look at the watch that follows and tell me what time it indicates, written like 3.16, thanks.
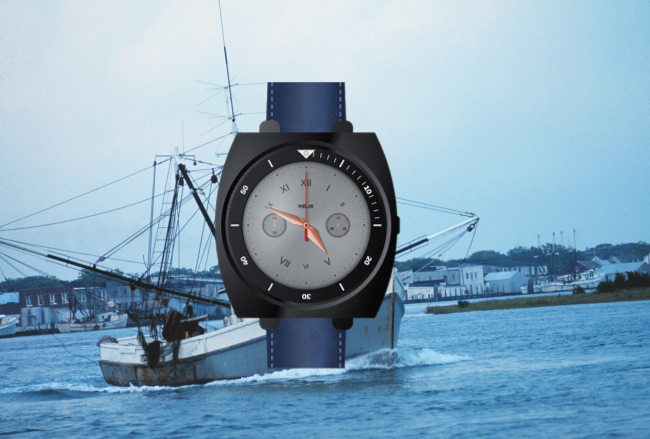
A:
4.49
